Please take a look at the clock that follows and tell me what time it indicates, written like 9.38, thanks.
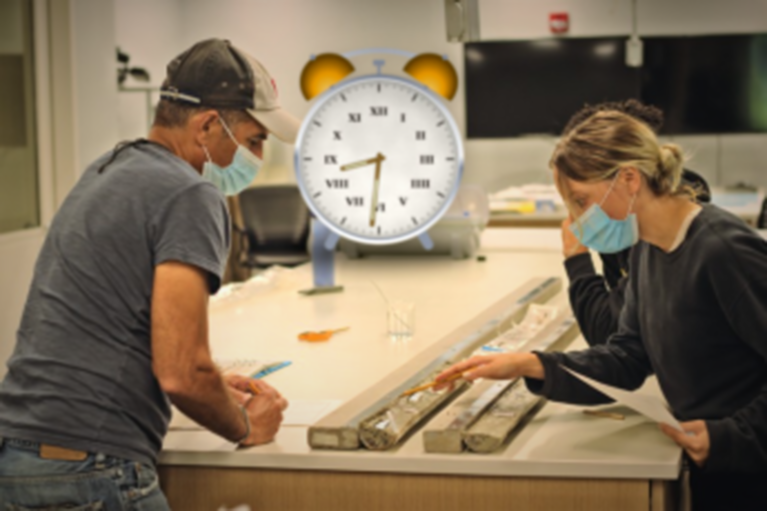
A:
8.31
